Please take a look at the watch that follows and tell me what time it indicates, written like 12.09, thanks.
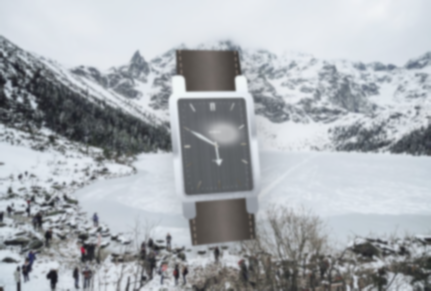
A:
5.50
